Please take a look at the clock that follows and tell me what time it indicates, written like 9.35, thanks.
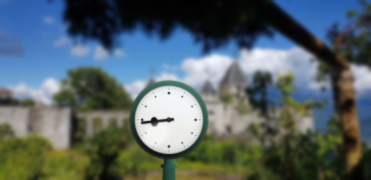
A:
8.44
